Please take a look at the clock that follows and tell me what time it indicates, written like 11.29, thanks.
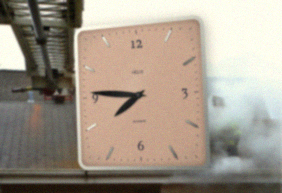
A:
7.46
